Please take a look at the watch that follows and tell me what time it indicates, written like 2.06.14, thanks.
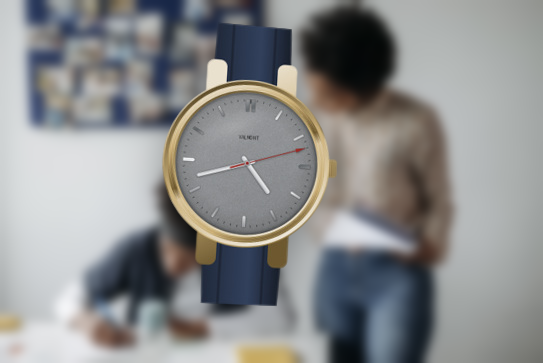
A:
4.42.12
